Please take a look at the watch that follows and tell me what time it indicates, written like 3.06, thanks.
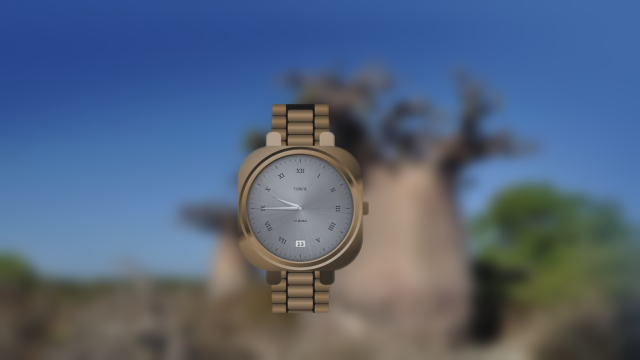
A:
9.45
